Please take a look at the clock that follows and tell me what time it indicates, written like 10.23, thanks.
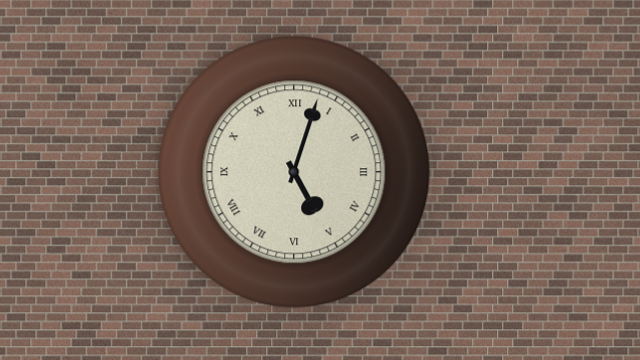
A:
5.03
